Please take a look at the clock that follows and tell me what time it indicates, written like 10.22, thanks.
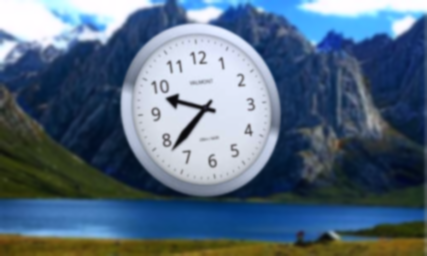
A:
9.38
